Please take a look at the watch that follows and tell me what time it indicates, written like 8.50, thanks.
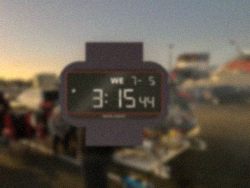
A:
3.15
